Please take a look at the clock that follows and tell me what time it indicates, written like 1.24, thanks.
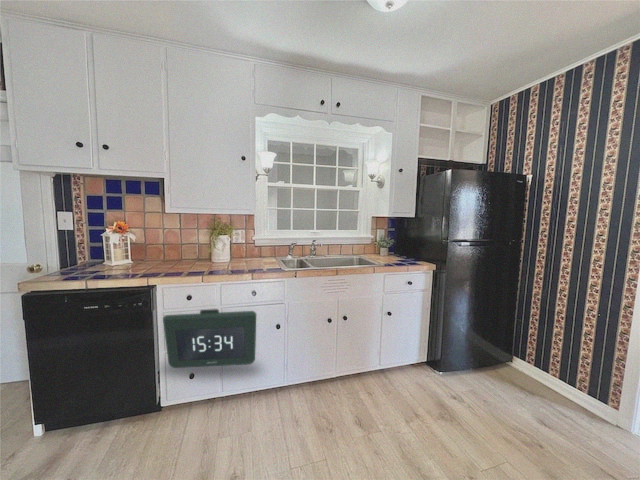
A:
15.34
